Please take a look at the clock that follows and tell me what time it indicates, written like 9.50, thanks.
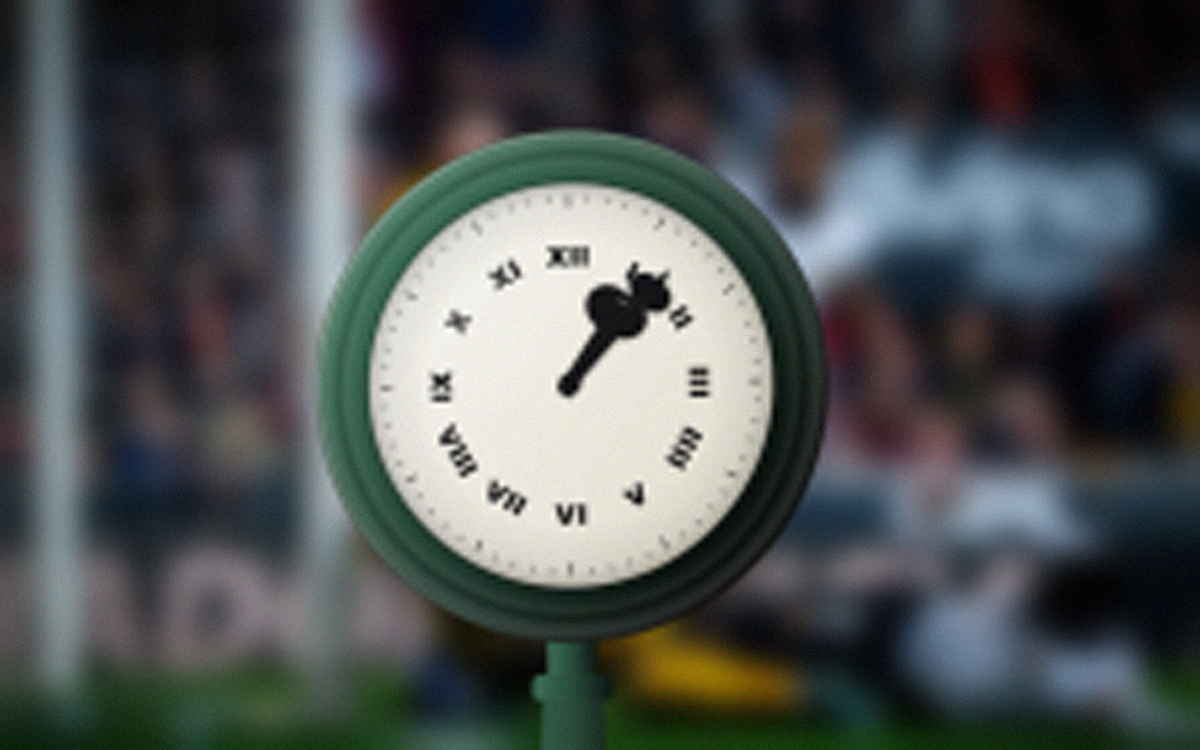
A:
1.07
